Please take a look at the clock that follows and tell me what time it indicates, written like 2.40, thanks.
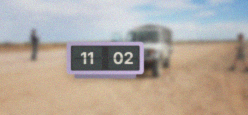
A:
11.02
